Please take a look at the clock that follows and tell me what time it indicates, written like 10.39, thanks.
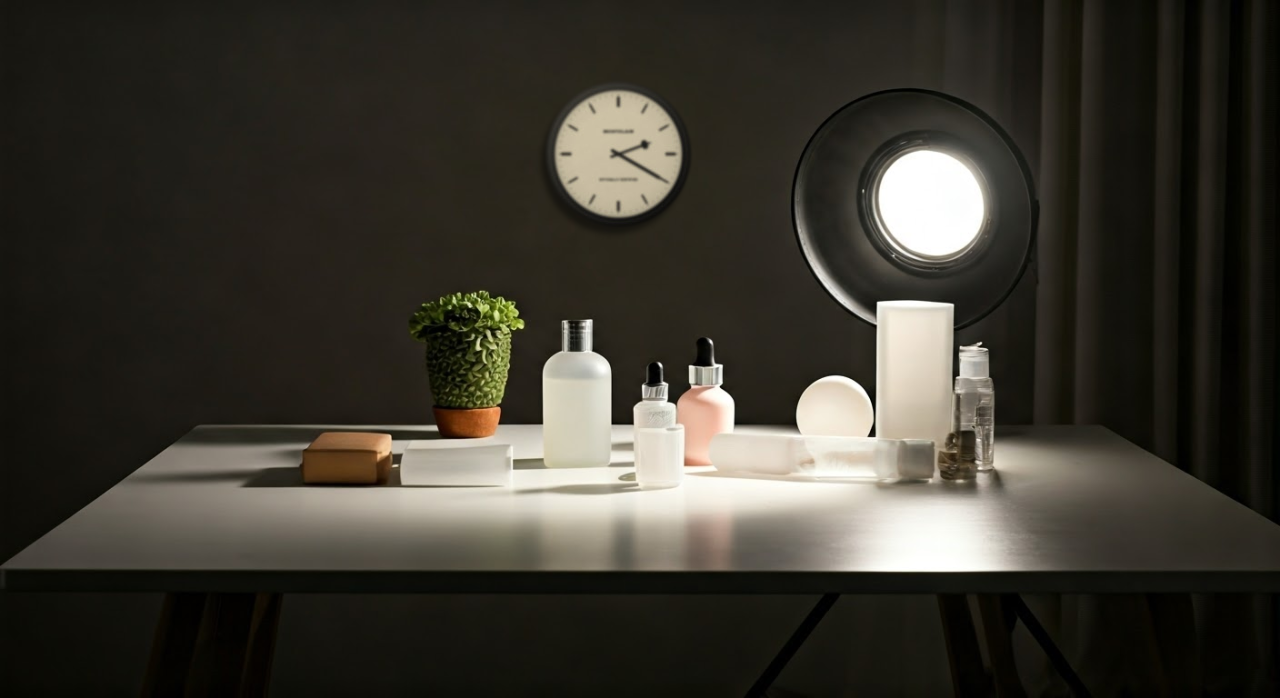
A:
2.20
